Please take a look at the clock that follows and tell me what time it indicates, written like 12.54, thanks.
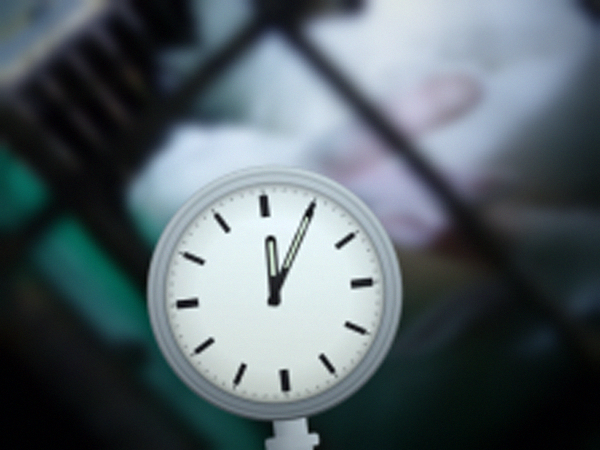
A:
12.05
